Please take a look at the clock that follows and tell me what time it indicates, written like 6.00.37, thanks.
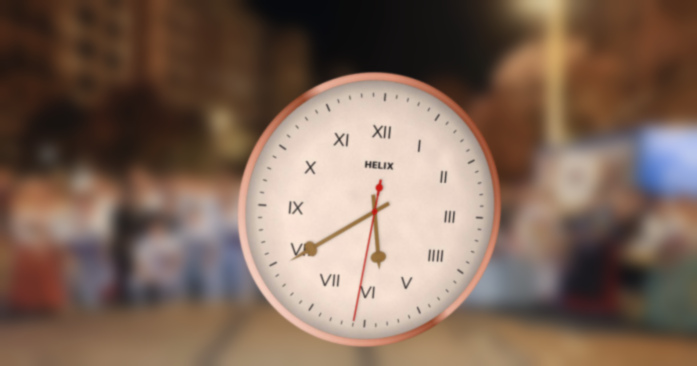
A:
5.39.31
